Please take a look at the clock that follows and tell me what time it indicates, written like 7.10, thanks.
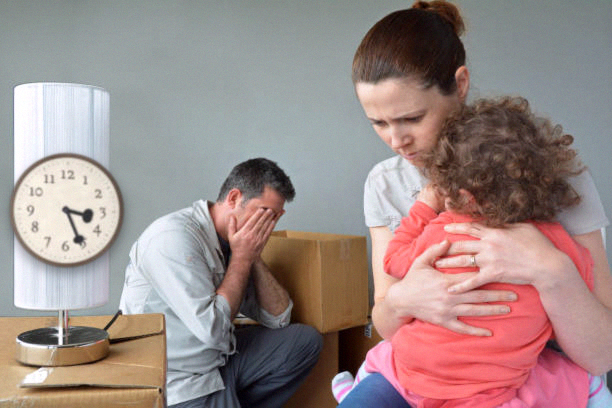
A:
3.26
